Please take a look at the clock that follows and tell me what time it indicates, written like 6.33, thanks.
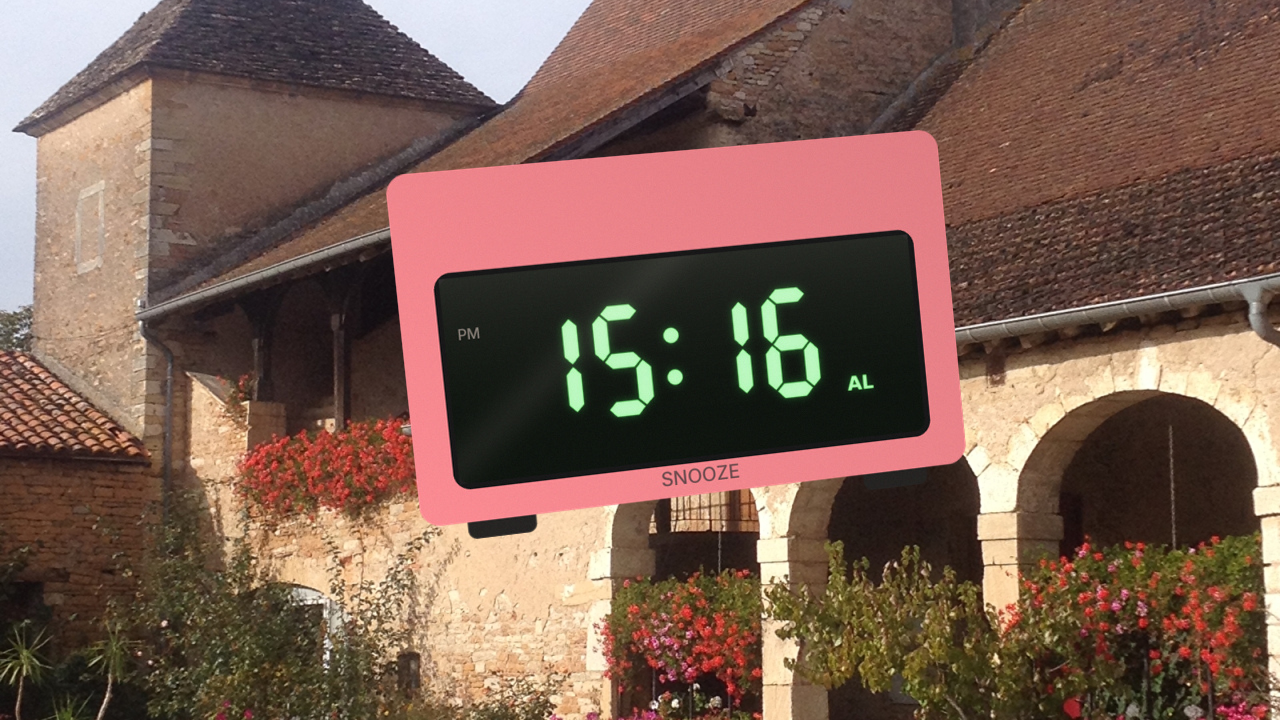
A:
15.16
